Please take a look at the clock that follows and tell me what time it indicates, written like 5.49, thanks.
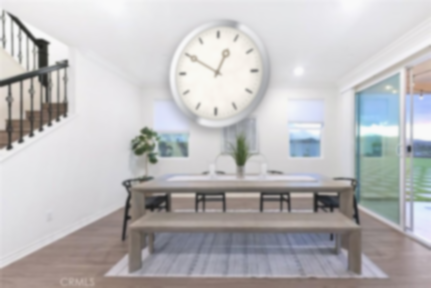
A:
12.50
